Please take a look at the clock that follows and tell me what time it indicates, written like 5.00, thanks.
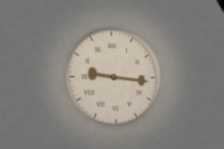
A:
9.16
